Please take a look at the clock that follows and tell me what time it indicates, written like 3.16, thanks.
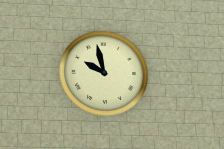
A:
9.58
